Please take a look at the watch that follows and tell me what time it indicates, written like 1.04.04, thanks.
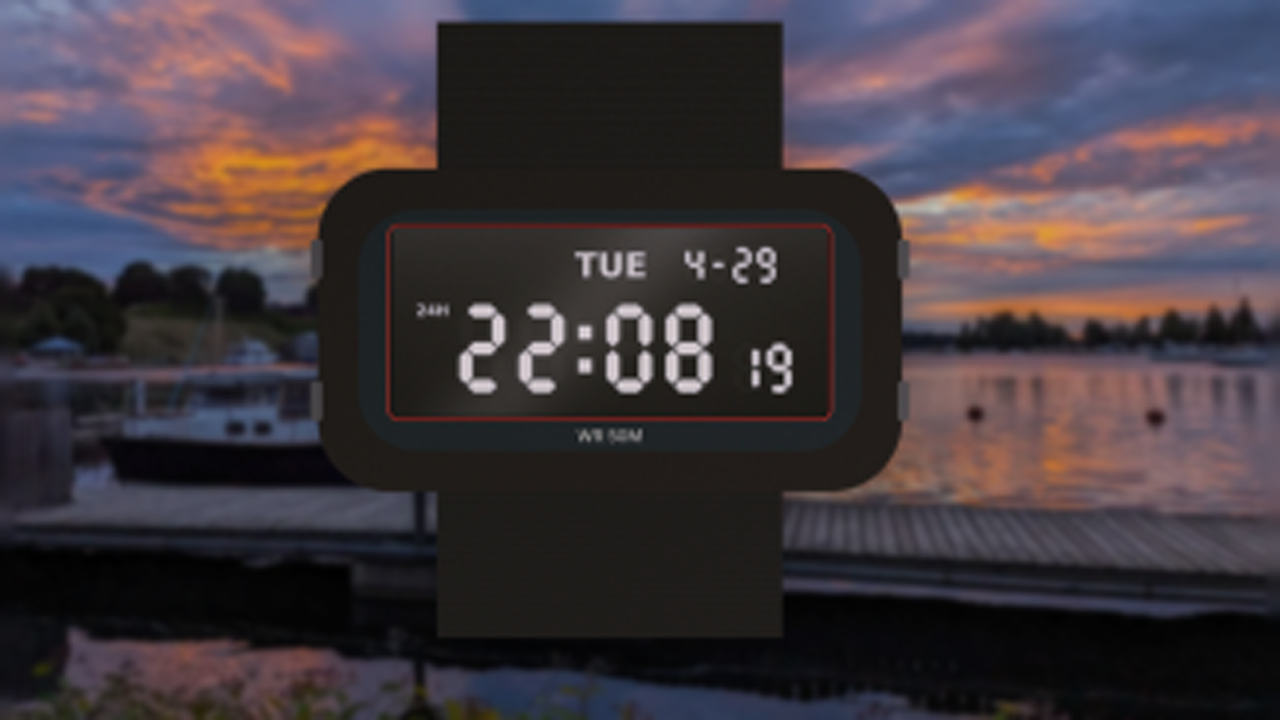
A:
22.08.19
